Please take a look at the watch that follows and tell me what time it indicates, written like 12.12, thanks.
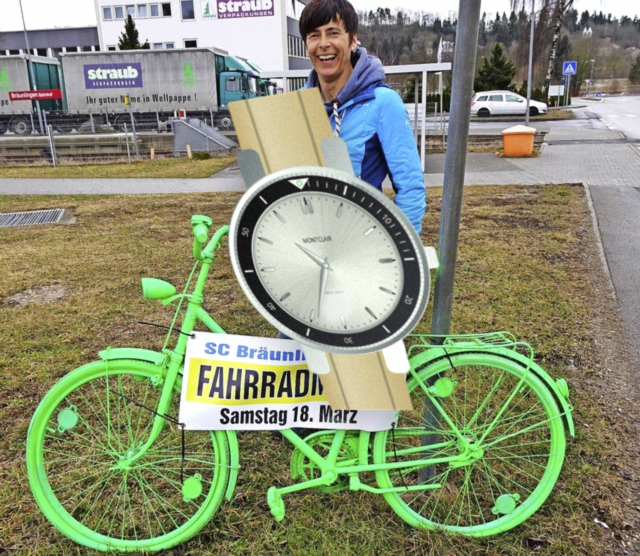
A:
10.34
